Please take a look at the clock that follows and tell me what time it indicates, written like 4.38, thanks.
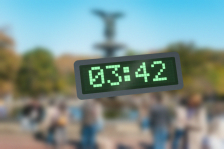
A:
3.42
